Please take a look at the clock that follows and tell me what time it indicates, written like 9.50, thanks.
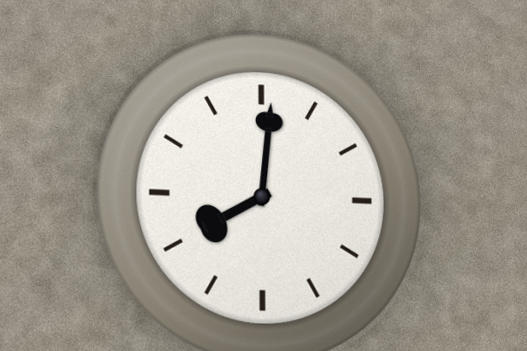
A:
8.01
